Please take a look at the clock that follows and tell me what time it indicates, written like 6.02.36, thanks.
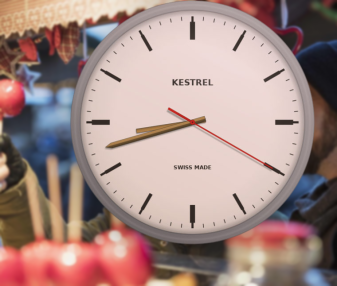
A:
8.42.20
